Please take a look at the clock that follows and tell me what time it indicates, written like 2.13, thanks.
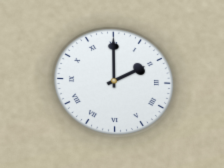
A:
2.00
